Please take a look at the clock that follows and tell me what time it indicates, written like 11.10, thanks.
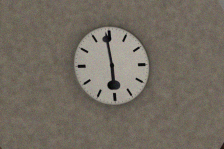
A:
5.59
